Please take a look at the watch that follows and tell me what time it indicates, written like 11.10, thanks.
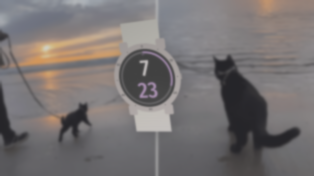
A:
7.23
